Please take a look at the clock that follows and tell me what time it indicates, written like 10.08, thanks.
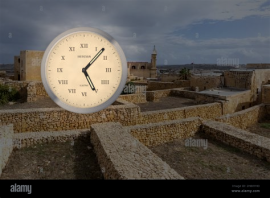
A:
5.07
